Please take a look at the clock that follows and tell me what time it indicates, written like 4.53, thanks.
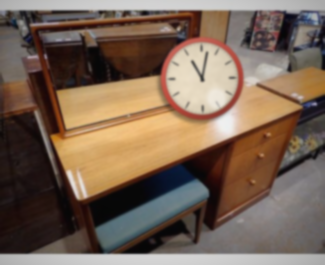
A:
11.02
